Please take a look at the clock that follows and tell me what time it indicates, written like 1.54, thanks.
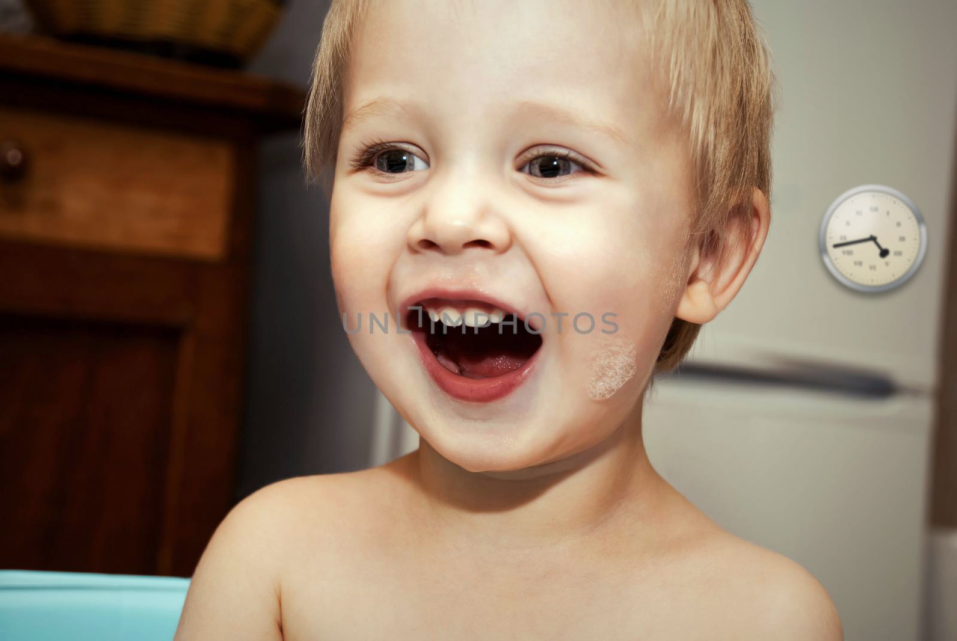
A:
4.43
